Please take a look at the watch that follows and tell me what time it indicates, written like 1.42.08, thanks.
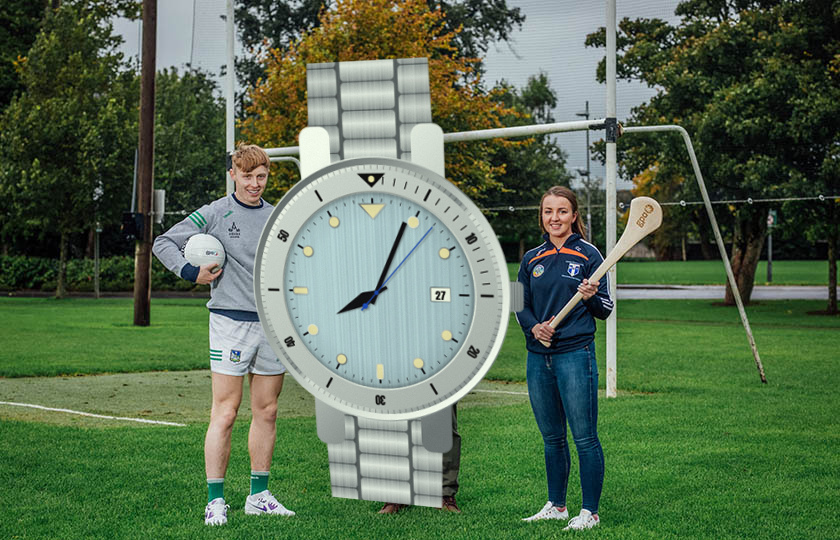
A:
8.04.07
